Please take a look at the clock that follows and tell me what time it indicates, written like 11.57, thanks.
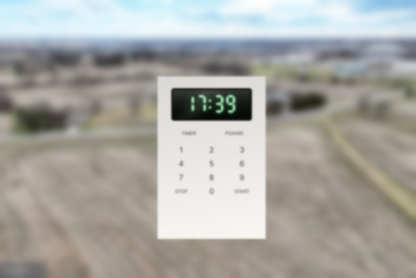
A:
17.39
